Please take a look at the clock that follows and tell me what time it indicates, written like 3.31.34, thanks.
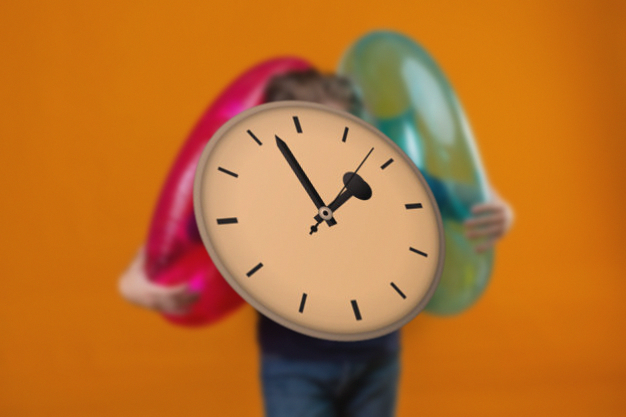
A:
1.57.08
